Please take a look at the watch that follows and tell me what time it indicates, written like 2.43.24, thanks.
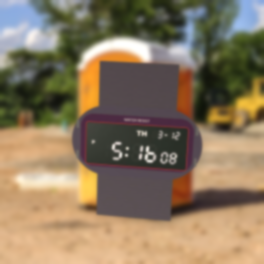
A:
5.16.08
